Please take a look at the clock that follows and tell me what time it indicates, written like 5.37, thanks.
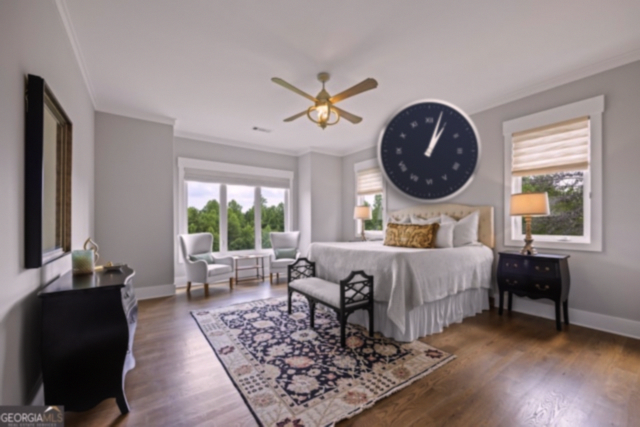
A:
1.03
